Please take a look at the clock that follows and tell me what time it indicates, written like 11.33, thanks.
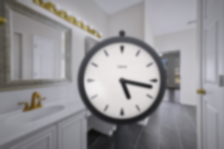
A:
5.17
